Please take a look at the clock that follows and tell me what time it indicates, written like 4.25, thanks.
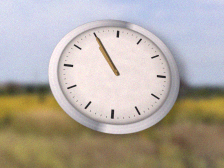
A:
10.55
